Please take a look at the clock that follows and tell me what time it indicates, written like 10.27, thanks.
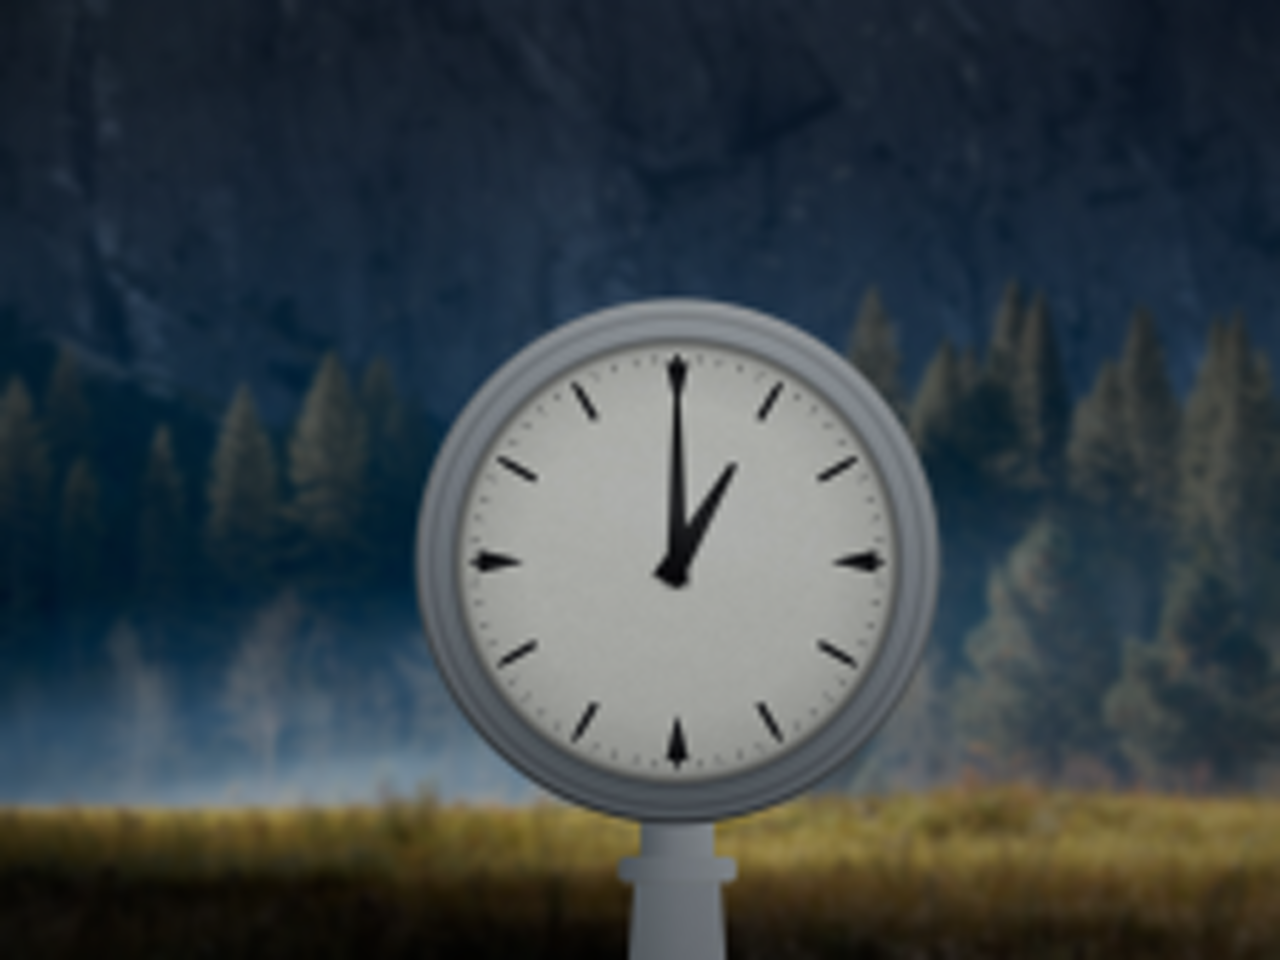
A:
1.00
